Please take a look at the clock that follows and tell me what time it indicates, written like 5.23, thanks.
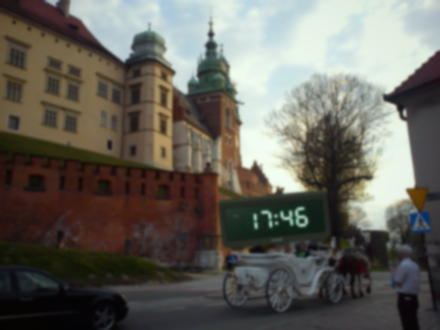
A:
17.46
